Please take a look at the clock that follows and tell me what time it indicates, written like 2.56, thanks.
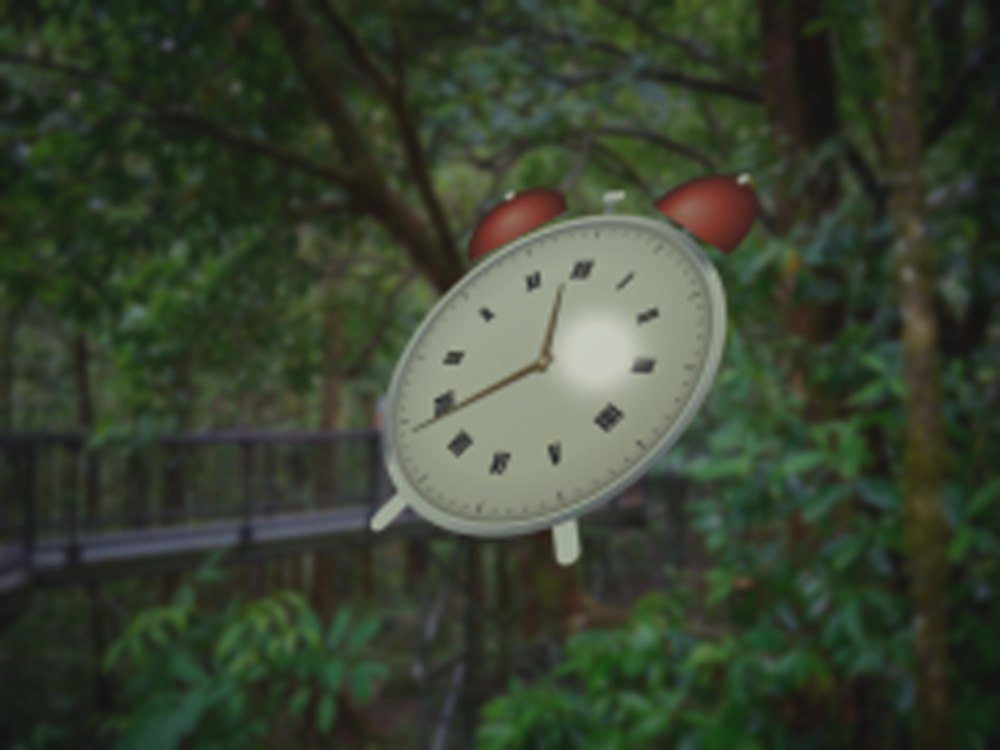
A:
11.39
